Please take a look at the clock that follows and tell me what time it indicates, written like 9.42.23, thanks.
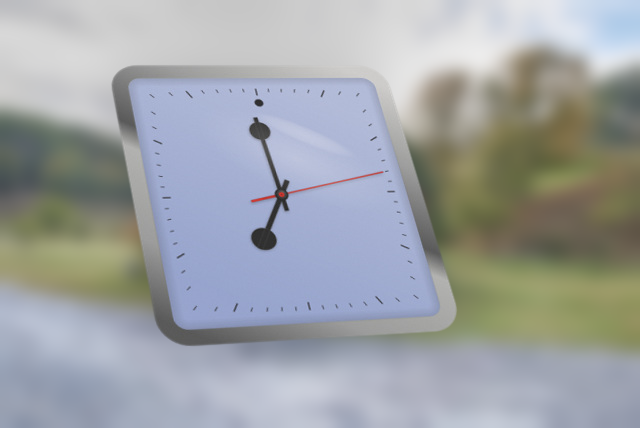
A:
6.59.13
